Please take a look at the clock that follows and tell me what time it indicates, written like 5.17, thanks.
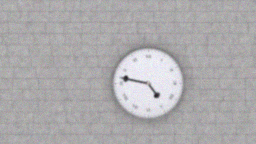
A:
4.47
